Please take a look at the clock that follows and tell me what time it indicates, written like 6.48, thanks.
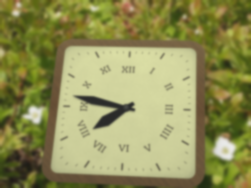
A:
7.47
